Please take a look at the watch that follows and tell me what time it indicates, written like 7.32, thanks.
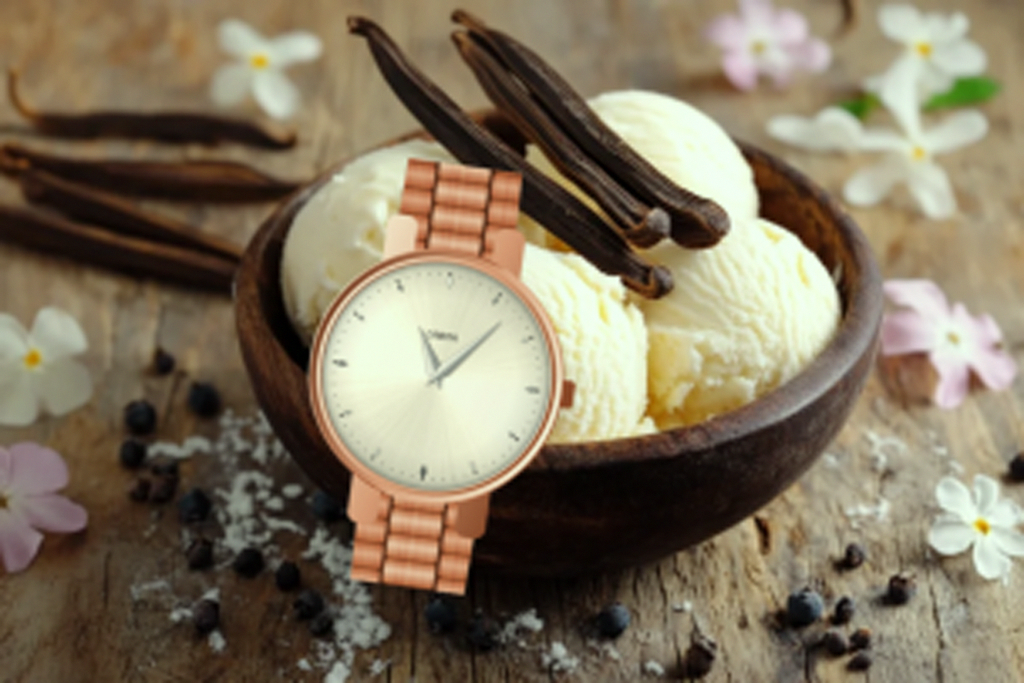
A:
11.07
